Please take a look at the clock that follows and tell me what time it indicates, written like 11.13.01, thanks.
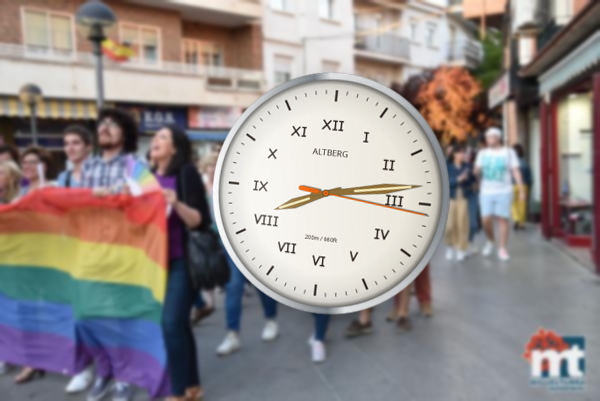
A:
8.13.16
